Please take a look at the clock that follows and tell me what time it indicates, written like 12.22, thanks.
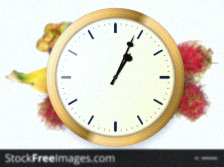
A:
1.04
